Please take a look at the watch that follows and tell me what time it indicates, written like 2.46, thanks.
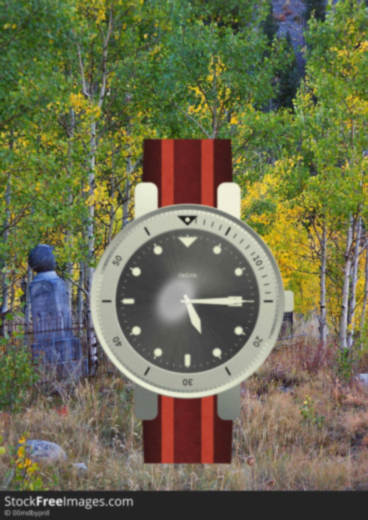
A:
5.15
